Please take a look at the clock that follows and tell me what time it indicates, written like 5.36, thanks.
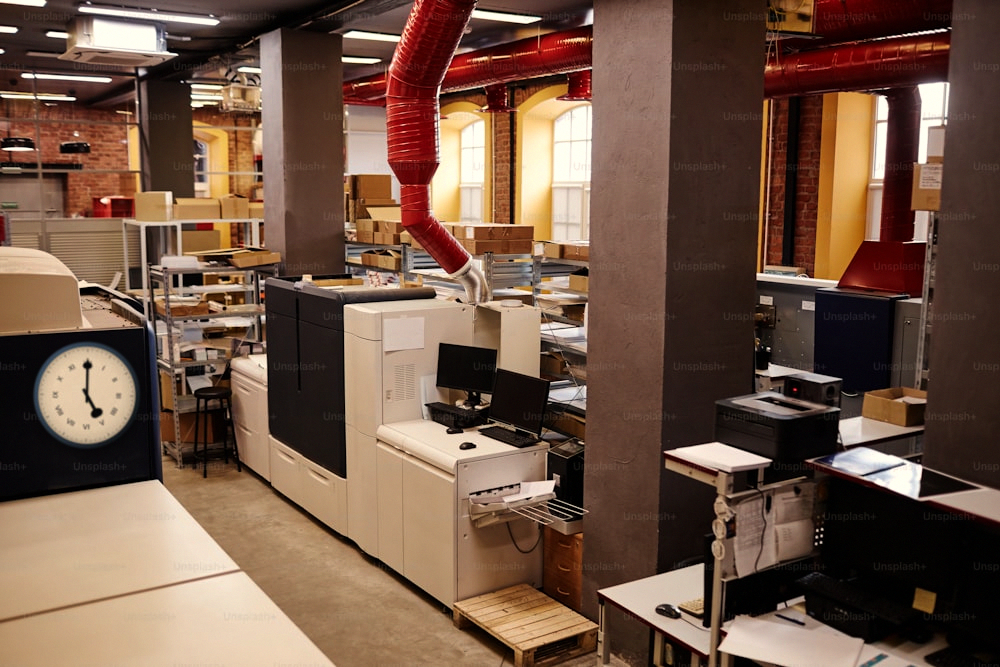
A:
5.00
